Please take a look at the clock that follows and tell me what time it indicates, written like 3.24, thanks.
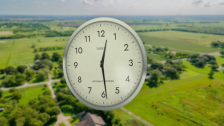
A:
12.29
